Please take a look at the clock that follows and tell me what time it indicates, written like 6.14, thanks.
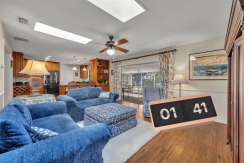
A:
1.41
